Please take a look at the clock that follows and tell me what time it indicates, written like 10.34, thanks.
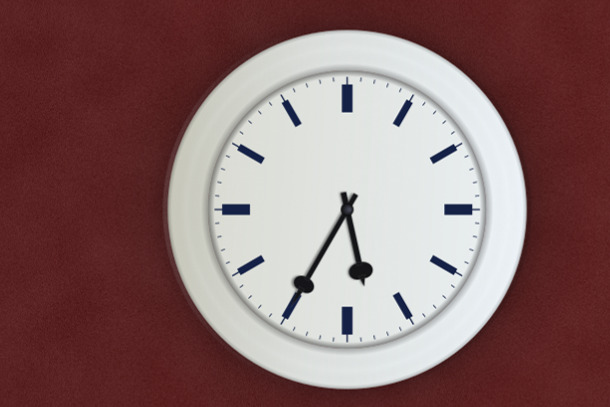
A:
5.35
